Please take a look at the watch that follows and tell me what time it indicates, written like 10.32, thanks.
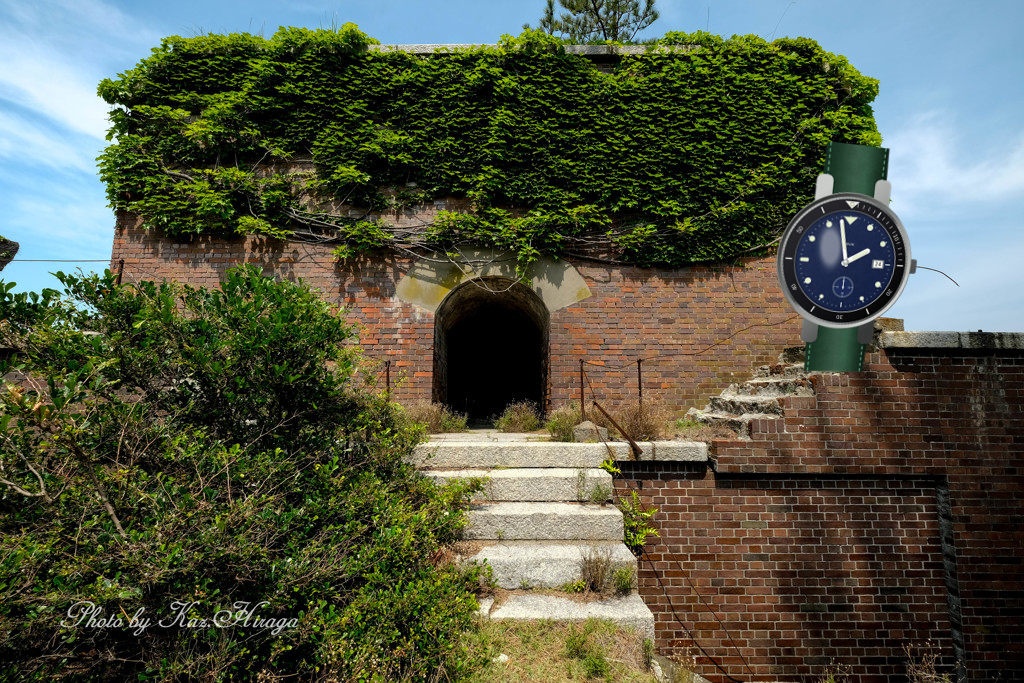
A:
1.58
